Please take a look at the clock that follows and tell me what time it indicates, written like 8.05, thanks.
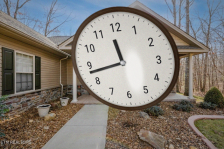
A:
11.43
